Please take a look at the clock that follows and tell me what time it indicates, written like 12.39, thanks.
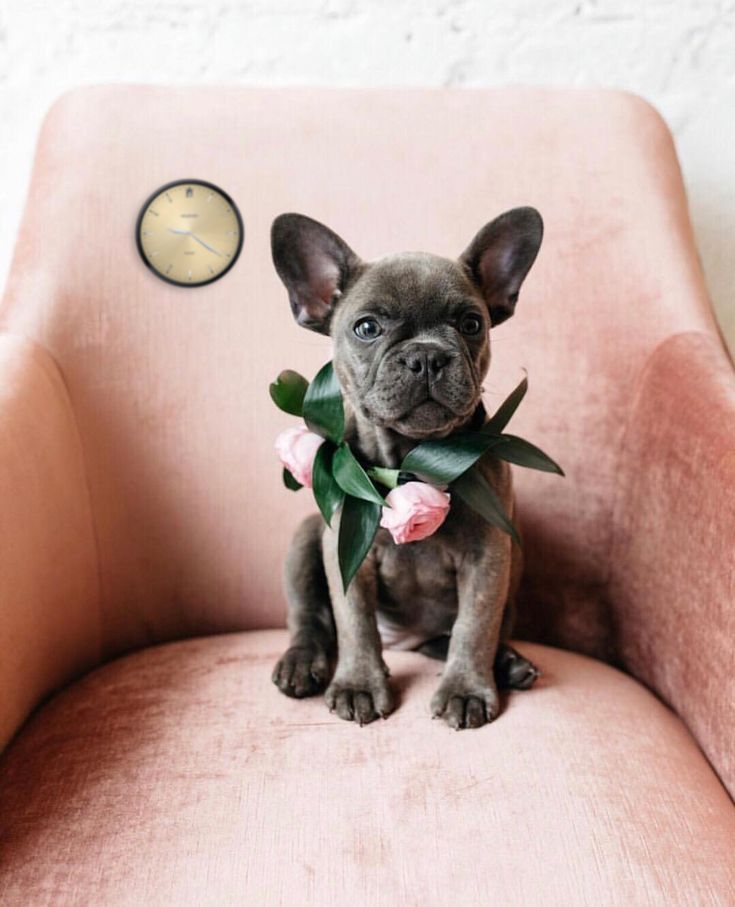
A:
9.21
